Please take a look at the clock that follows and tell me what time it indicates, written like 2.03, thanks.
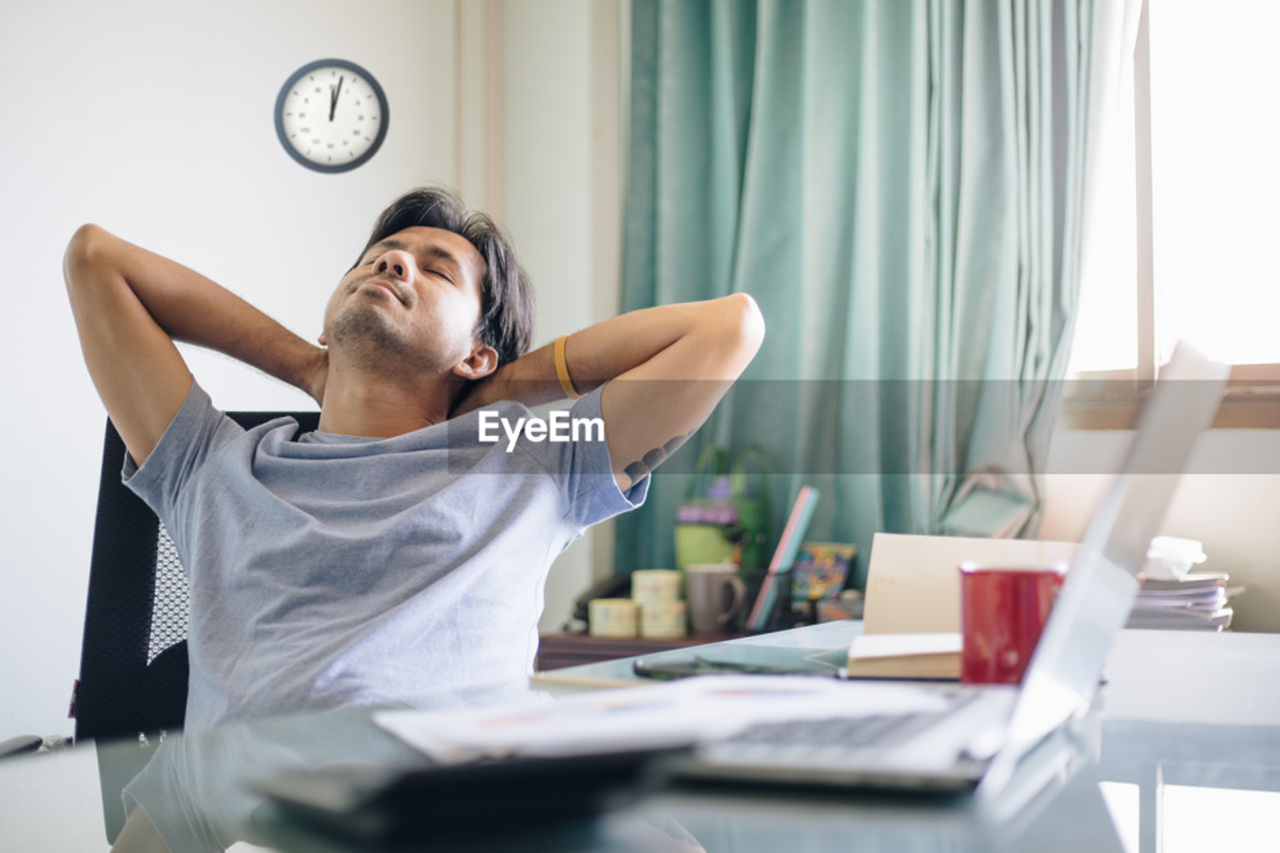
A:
12.02
